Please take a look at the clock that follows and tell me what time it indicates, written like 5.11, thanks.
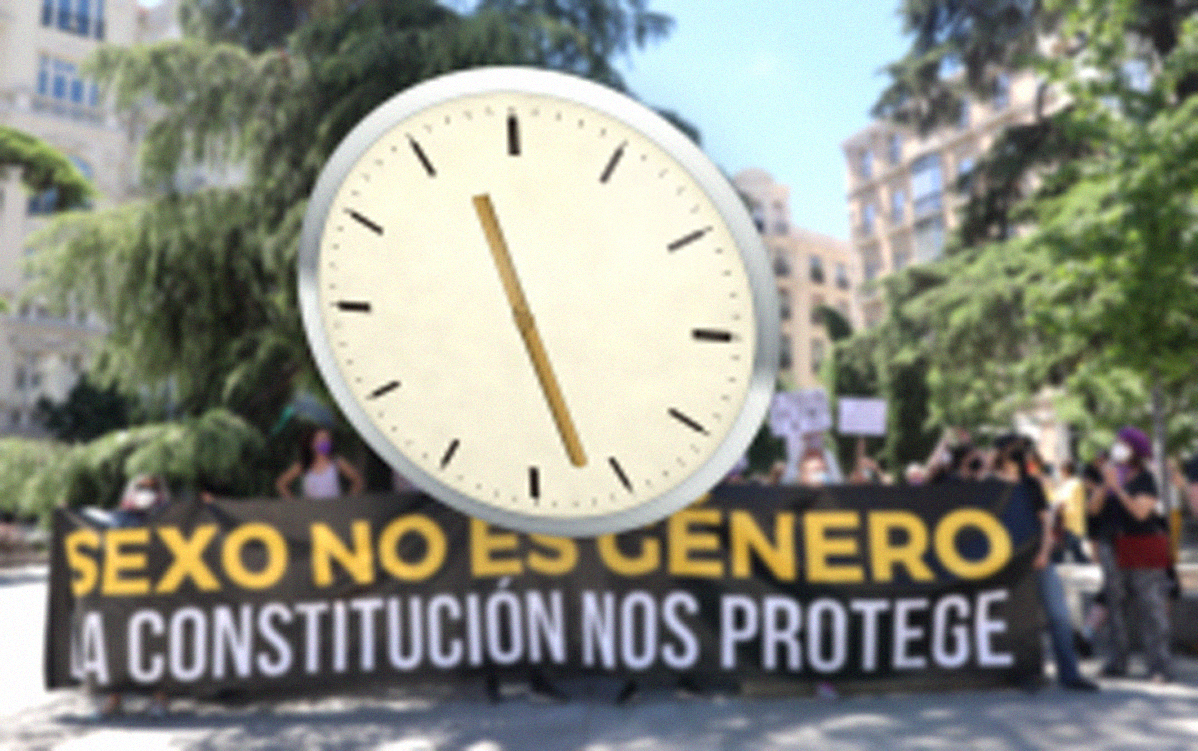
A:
11.27
